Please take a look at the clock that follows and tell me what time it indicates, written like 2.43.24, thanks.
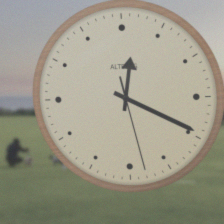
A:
12.19.28
